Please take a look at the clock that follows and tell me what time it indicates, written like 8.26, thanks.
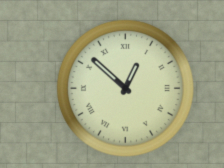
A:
12.52
